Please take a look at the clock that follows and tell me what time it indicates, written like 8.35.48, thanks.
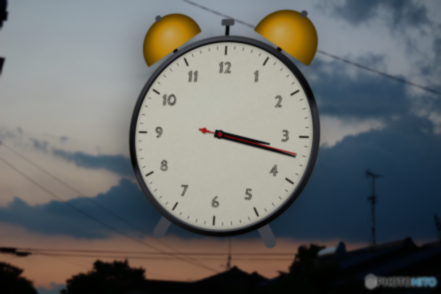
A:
3.17.17
